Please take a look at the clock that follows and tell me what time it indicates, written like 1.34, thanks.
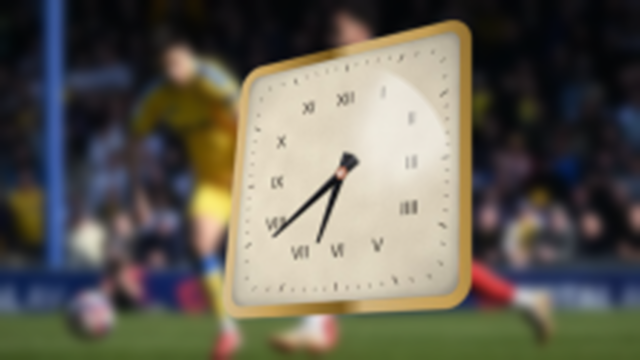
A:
6.39
